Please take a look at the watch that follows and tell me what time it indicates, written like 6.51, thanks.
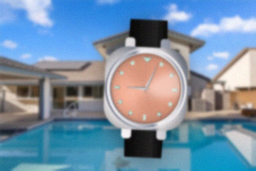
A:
9.04
